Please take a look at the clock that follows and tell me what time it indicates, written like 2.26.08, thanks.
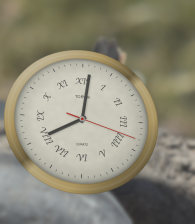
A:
8.01.18
